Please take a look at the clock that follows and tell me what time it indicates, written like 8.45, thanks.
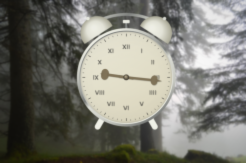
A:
9.16
